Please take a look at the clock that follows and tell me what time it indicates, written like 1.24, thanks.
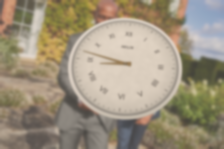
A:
8.47
